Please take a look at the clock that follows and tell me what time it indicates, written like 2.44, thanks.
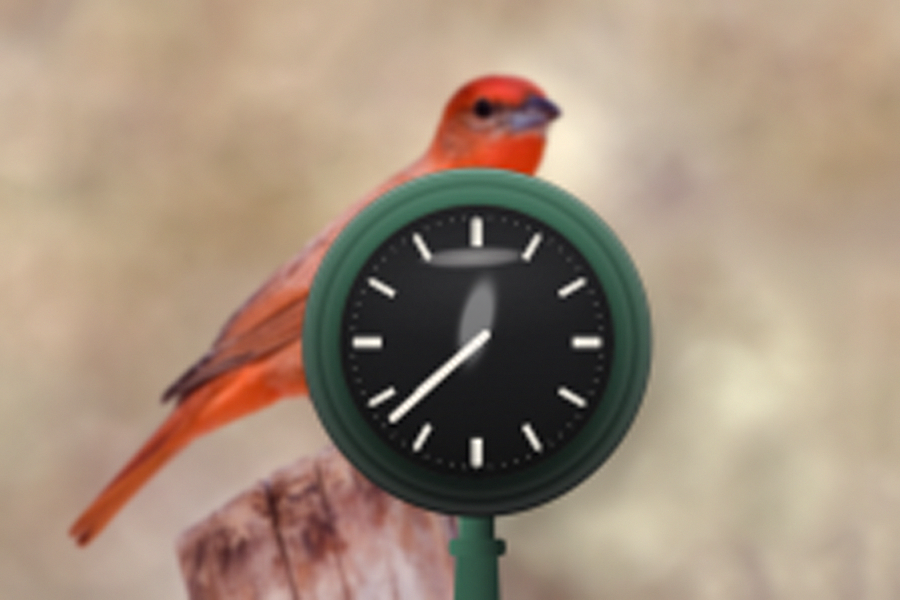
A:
7.38
